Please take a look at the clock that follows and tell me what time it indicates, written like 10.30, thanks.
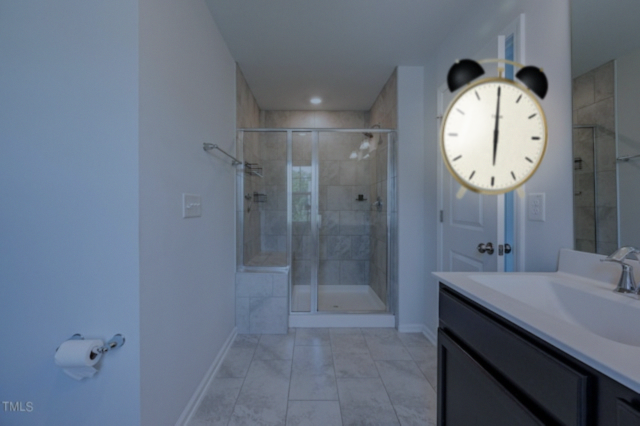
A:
6.00
